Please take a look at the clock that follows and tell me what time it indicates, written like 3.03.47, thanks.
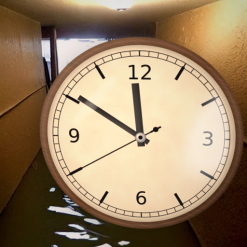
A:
11.50.40
